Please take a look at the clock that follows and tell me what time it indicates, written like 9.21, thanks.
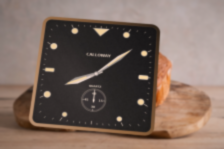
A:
8.08
